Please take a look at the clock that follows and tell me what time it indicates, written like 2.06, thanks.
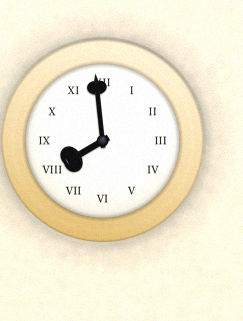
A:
7.59
